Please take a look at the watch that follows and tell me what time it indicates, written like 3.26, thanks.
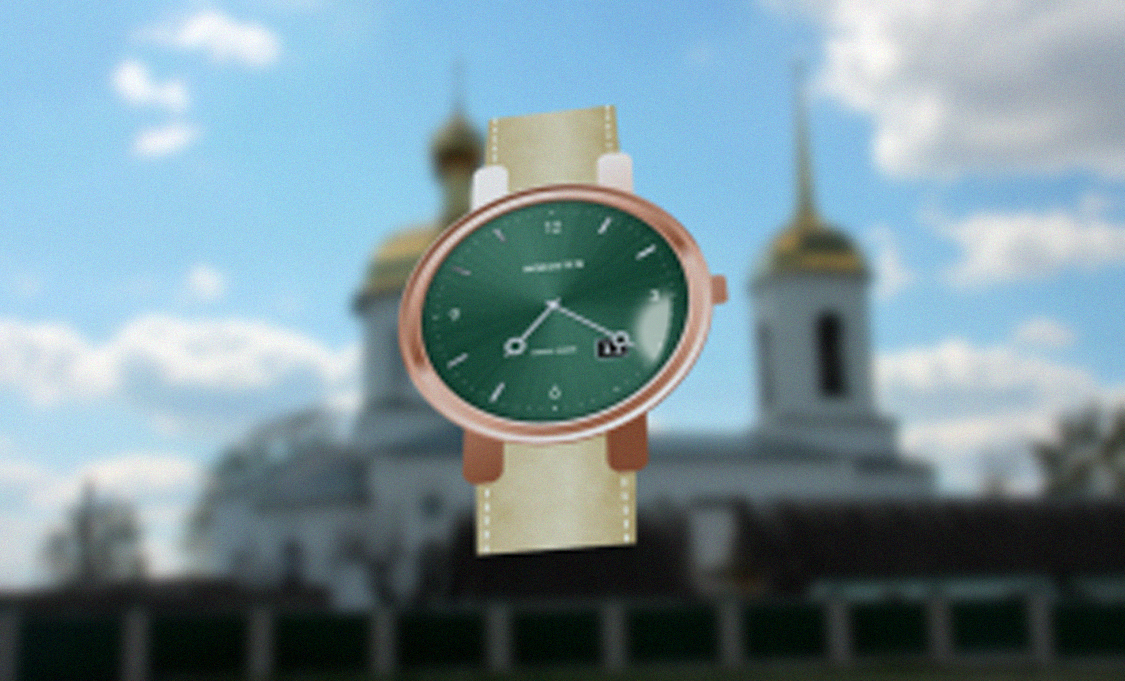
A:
7.21
